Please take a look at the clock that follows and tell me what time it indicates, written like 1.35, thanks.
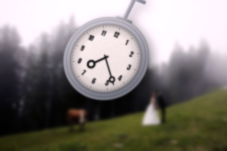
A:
7.23
